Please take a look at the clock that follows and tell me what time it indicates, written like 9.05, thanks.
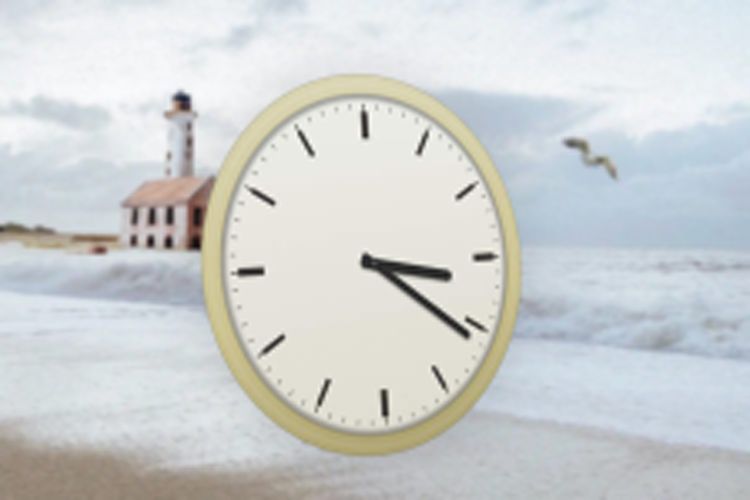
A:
3.21
